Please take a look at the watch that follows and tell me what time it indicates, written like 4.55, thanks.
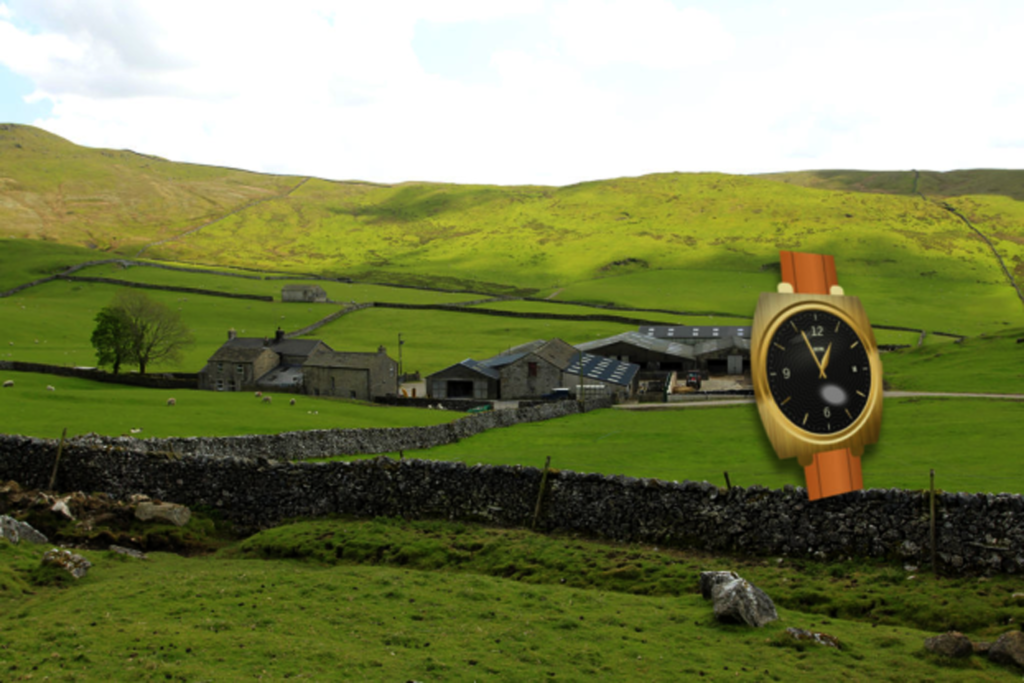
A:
12.56
